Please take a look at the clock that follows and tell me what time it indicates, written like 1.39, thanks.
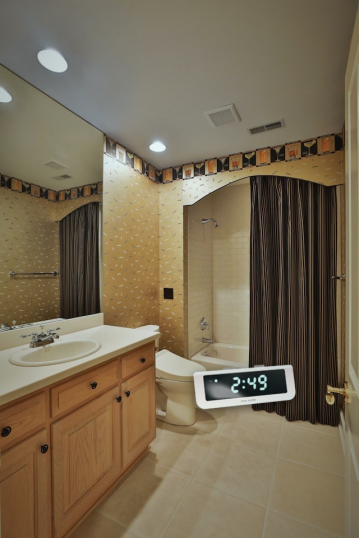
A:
2.49
